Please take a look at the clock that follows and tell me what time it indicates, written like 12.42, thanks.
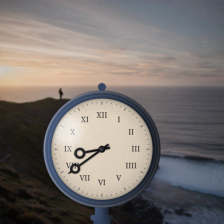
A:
8.39
